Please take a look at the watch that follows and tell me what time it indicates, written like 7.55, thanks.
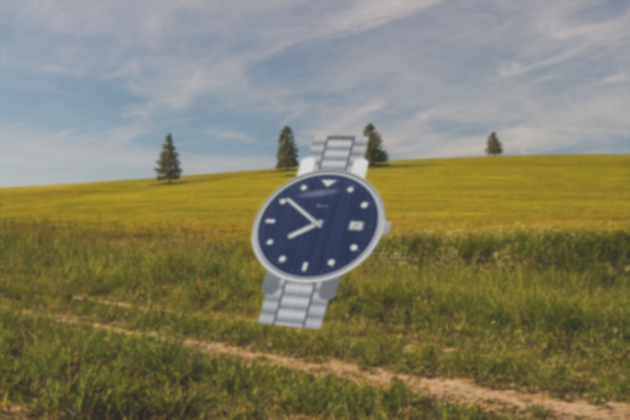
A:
7.51
